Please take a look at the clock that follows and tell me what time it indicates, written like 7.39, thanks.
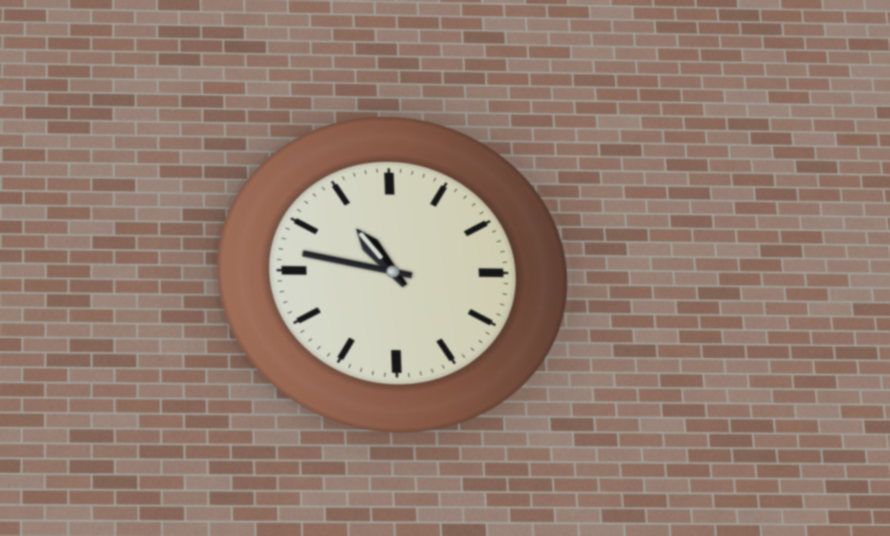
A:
10.47
